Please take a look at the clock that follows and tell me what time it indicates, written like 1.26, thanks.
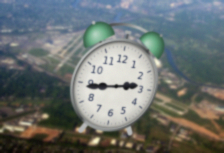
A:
2.44
